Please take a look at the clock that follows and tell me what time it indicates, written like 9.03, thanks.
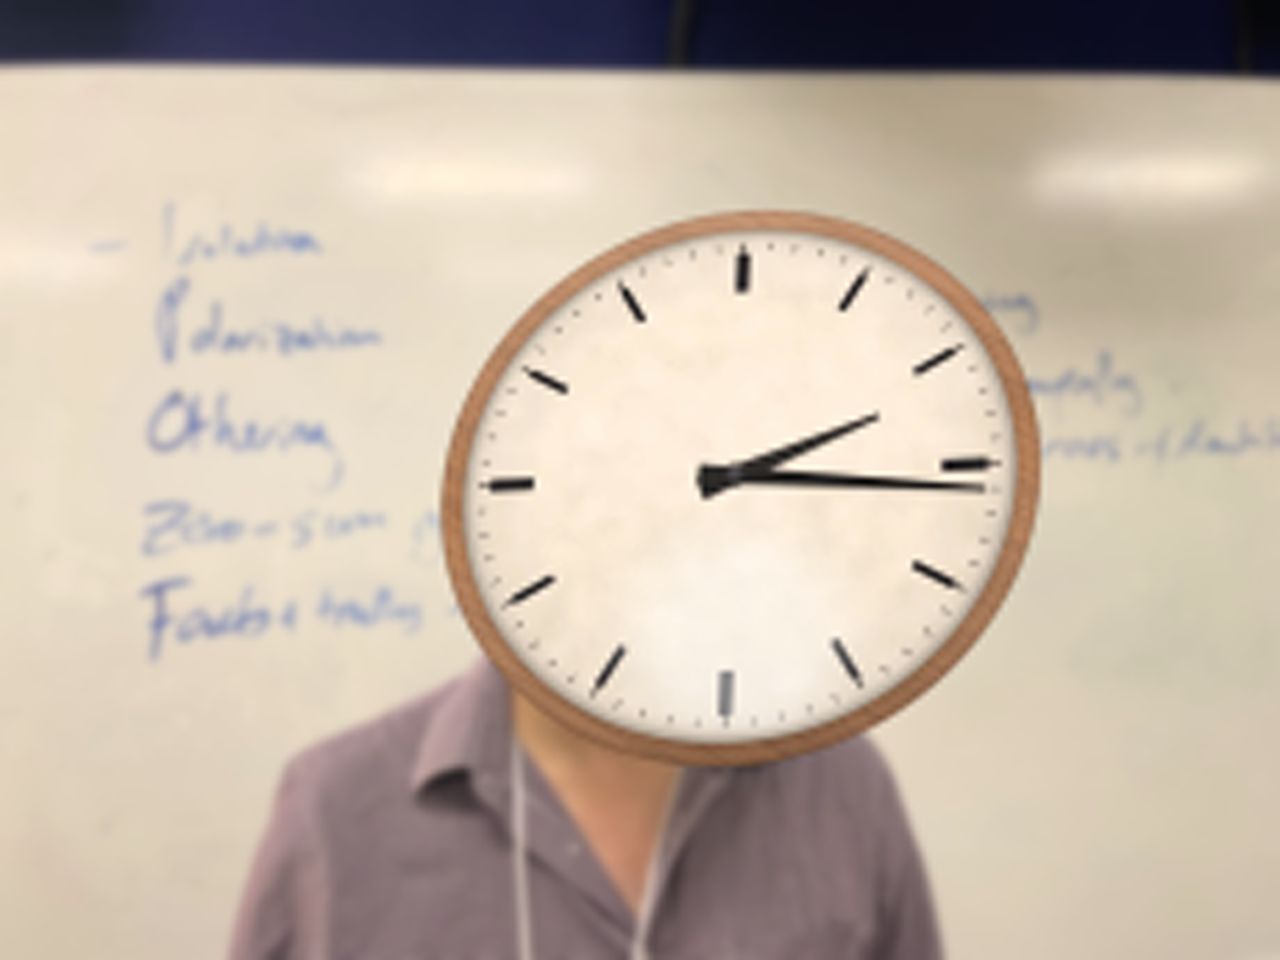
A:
2.16
